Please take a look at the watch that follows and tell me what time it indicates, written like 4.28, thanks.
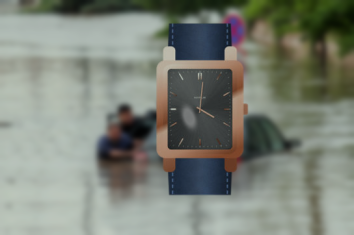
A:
4.01
